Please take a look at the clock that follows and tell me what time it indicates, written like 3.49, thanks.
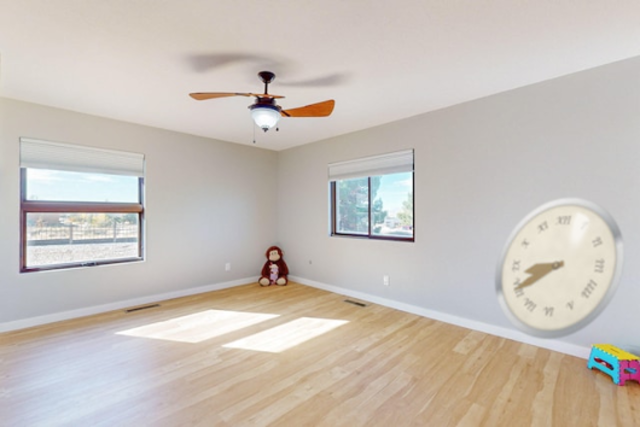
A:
8.40
